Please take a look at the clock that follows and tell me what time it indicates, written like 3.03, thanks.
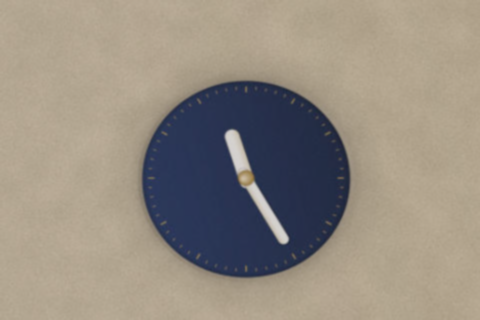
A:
11.25
